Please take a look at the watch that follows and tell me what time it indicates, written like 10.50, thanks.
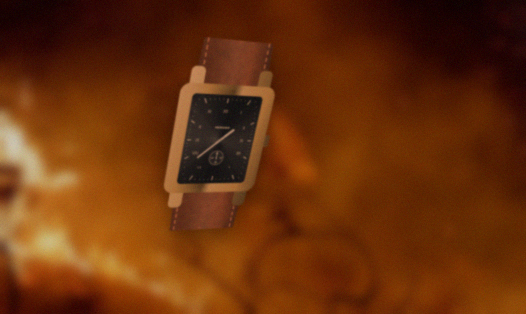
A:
1.38
